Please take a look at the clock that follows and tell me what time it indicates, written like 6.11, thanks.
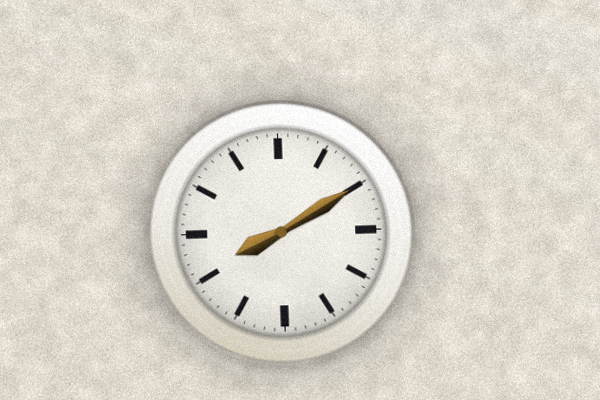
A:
8.10
